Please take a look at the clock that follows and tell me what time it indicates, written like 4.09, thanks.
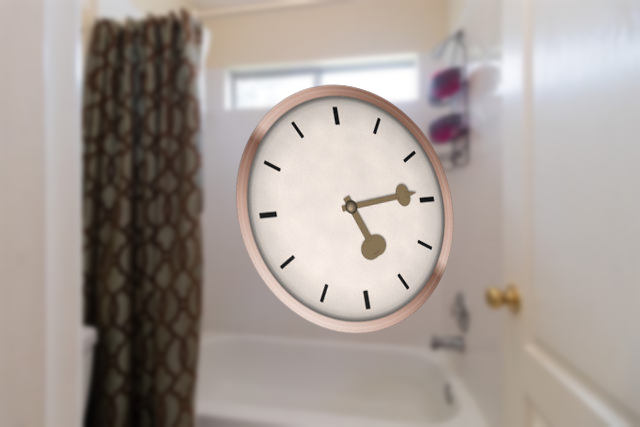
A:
5.14
